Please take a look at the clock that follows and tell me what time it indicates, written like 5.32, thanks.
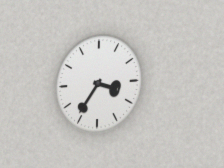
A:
3.36
